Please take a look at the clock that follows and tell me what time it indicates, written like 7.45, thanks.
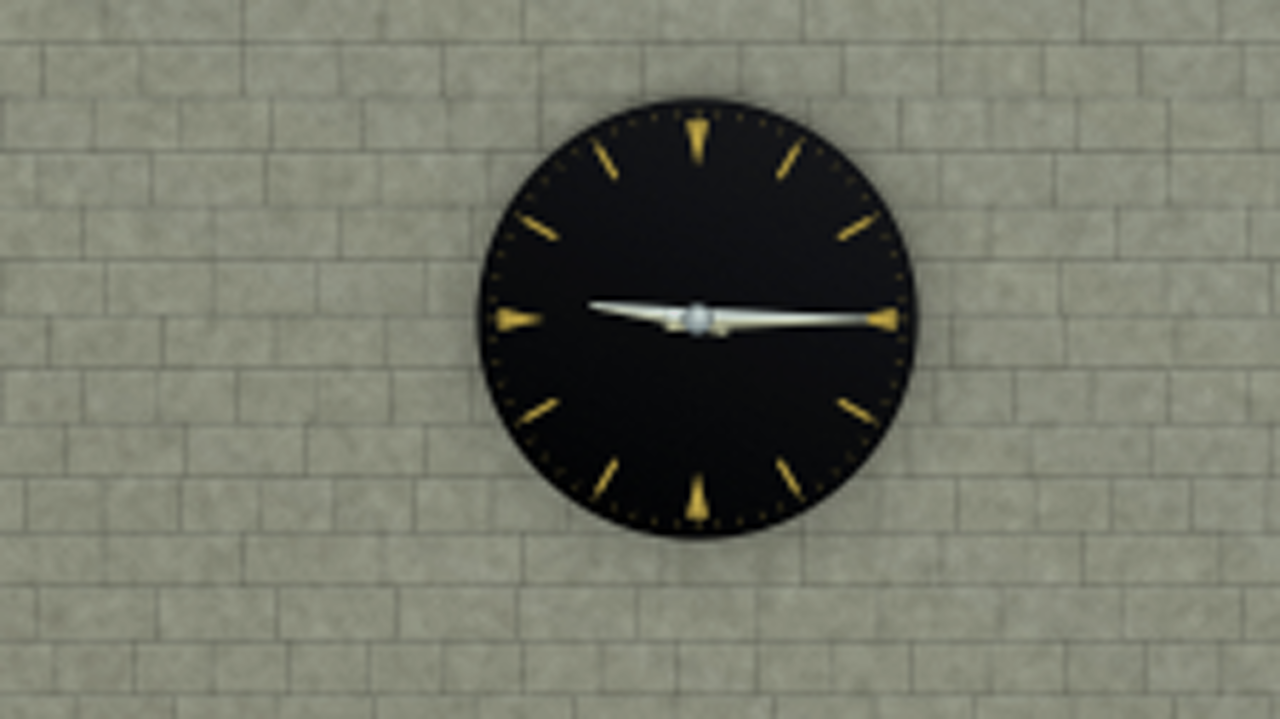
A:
9.15
